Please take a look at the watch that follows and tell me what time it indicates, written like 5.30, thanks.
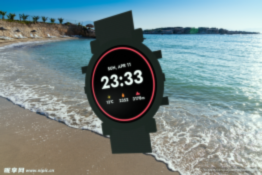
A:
23.33
